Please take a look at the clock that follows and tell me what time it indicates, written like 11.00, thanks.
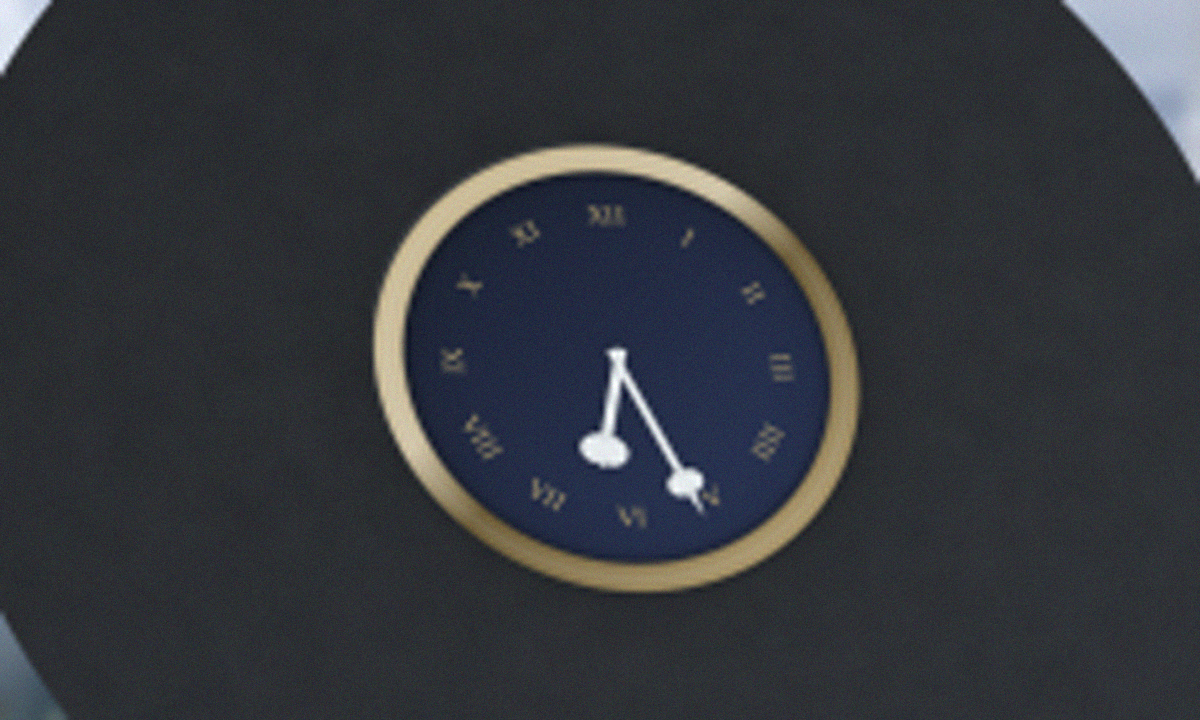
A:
6.26
